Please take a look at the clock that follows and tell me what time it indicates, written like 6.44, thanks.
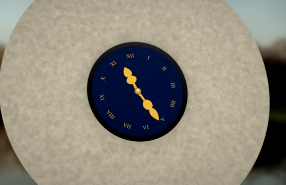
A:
11.26
